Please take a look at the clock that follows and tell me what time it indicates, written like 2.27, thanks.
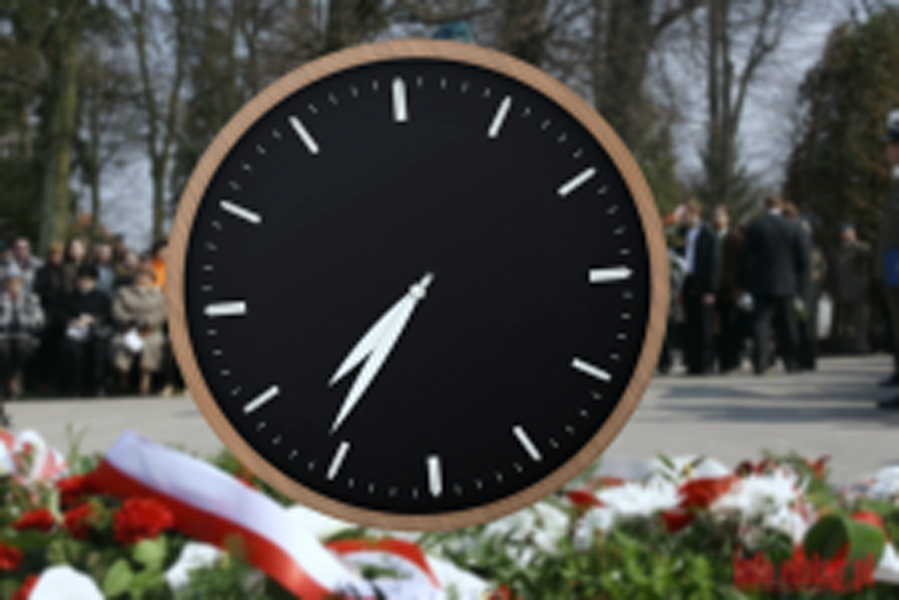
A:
7.36
